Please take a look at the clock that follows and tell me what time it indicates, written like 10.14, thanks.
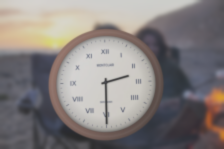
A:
2.30
